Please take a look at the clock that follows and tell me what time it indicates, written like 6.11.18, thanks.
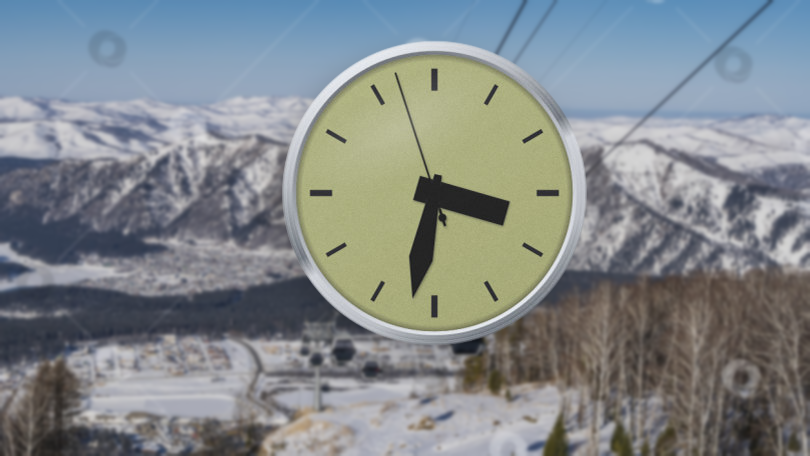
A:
3.31.57
